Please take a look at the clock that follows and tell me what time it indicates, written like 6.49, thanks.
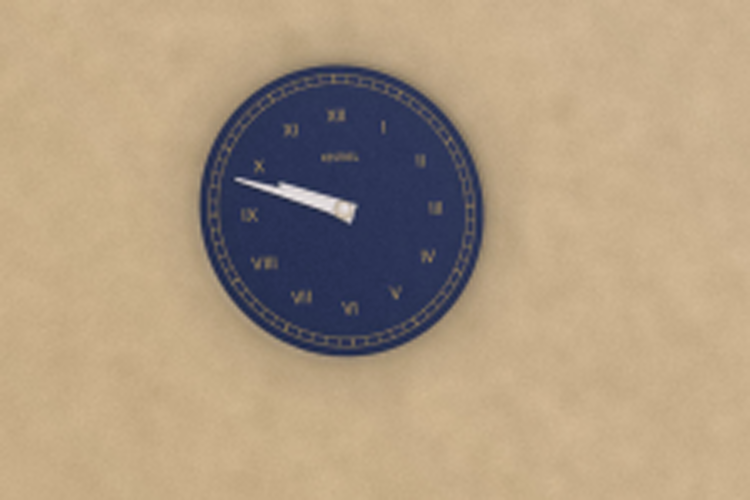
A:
9.48
